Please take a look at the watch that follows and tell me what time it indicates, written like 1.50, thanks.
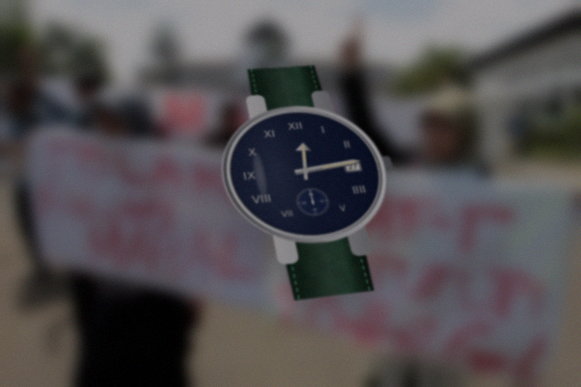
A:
12.14
